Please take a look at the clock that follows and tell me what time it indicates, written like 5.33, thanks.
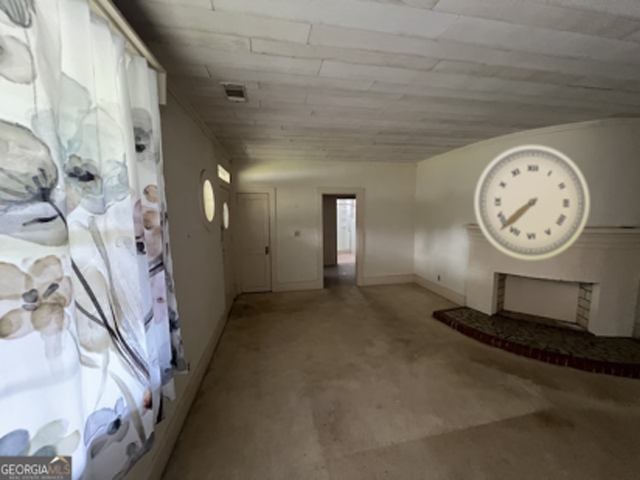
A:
7.38
